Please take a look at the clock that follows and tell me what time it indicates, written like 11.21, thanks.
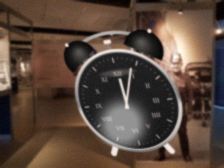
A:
12.04
